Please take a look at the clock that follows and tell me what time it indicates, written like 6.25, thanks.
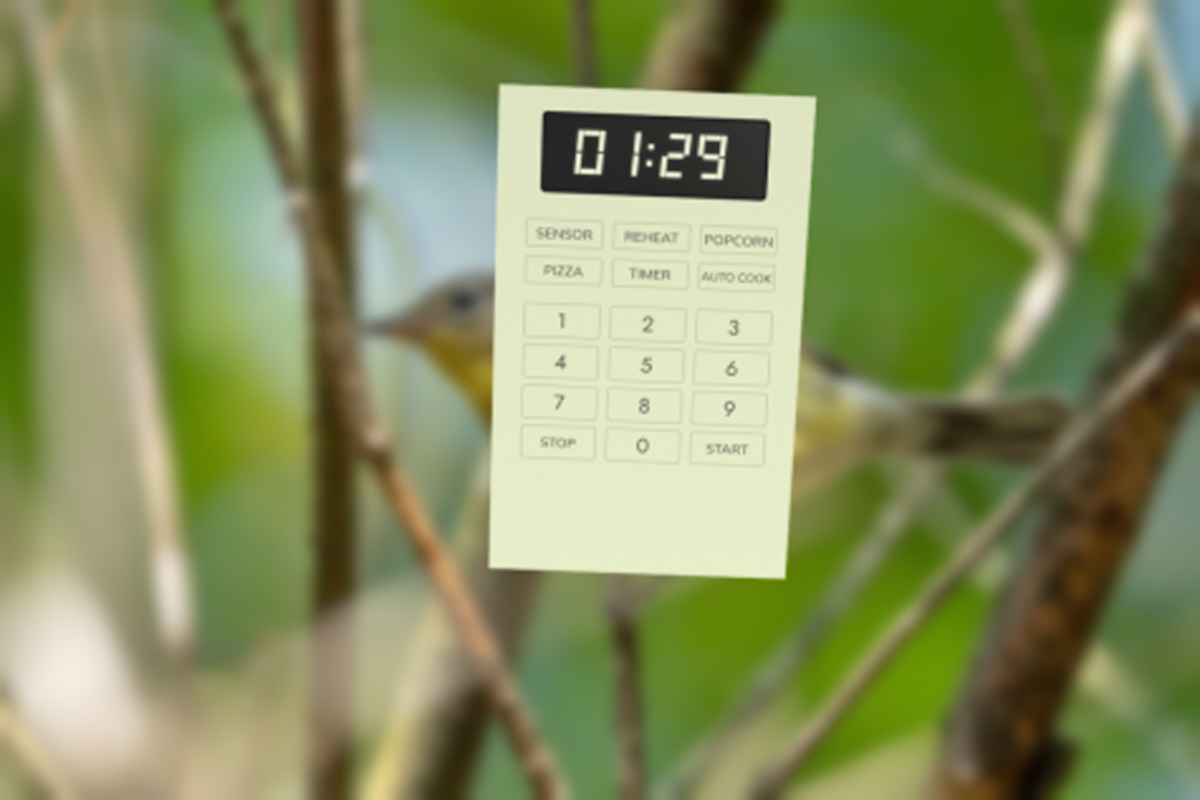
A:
1.29
